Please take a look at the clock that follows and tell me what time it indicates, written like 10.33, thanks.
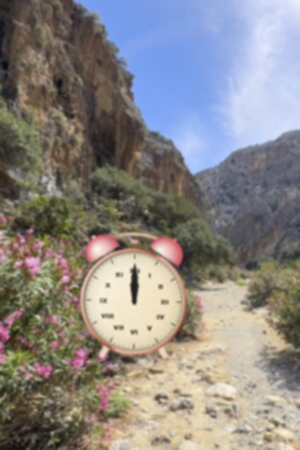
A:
12.00
